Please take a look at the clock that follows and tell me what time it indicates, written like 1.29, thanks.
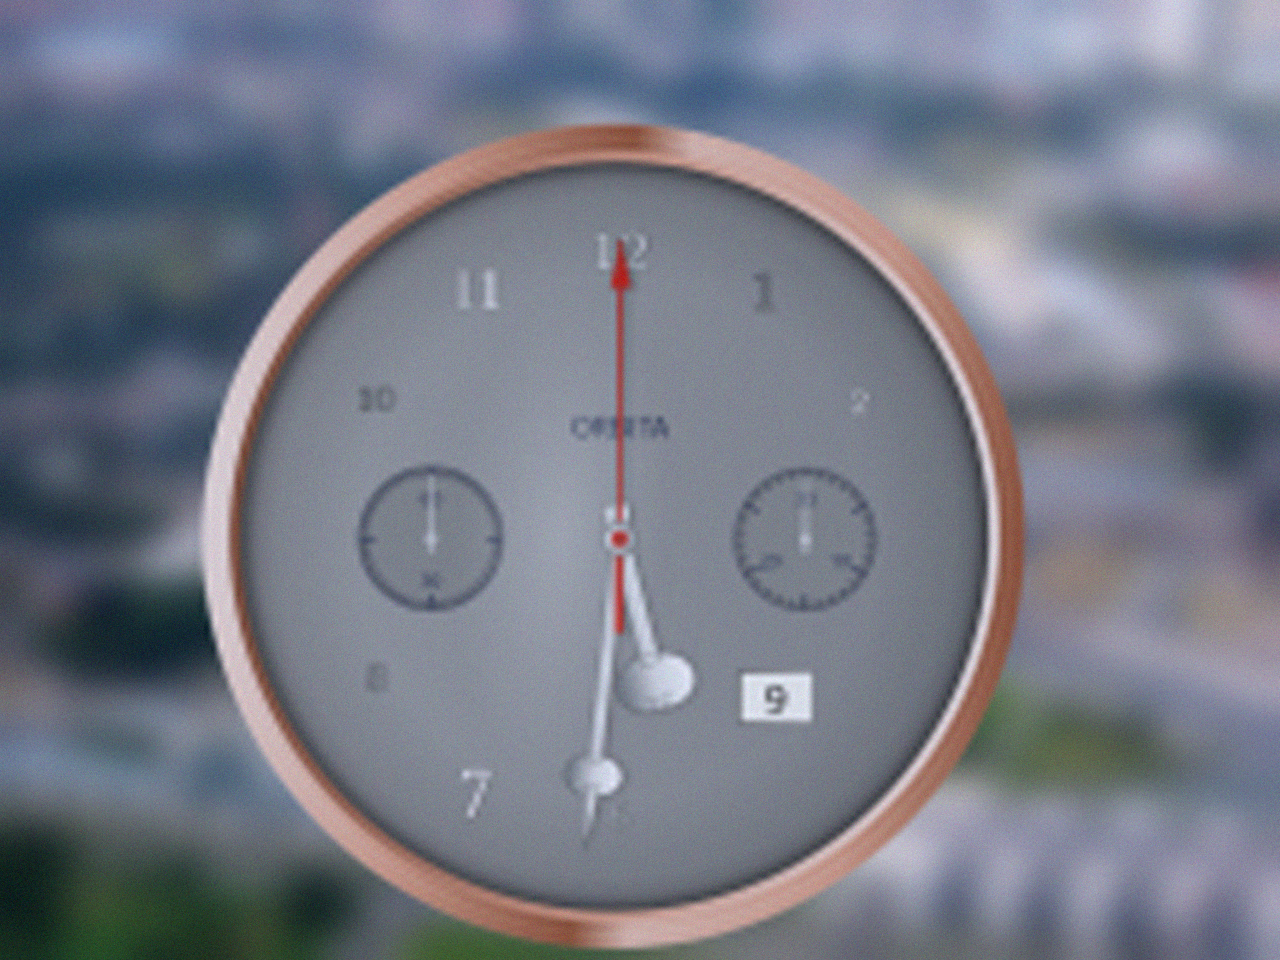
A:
5.31
